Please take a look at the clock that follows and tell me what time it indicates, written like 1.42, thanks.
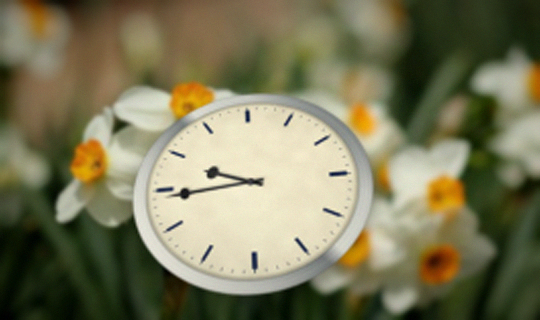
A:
9.44
